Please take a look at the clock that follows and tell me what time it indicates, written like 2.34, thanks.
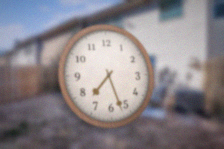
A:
7.27
